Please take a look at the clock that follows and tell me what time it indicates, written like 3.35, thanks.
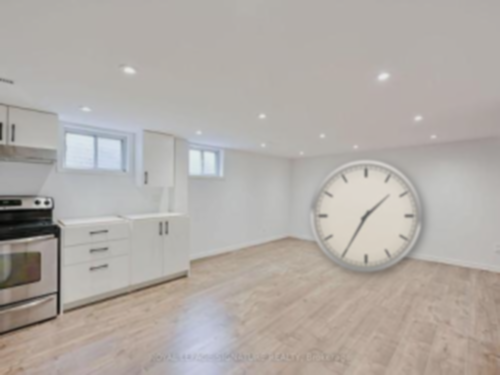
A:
1.35
